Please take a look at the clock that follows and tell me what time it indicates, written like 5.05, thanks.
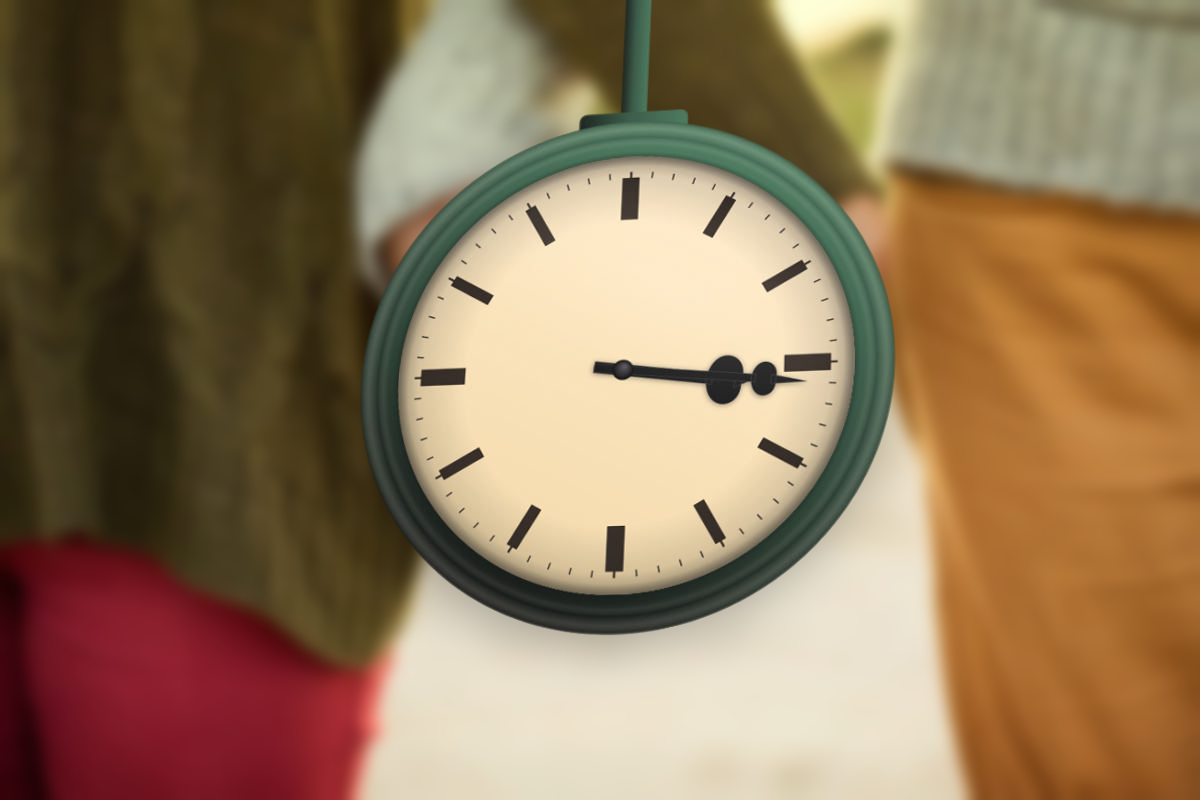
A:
3.16
